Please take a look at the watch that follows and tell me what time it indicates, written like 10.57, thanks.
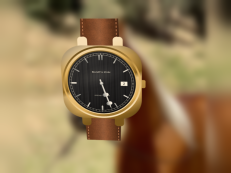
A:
5.27
